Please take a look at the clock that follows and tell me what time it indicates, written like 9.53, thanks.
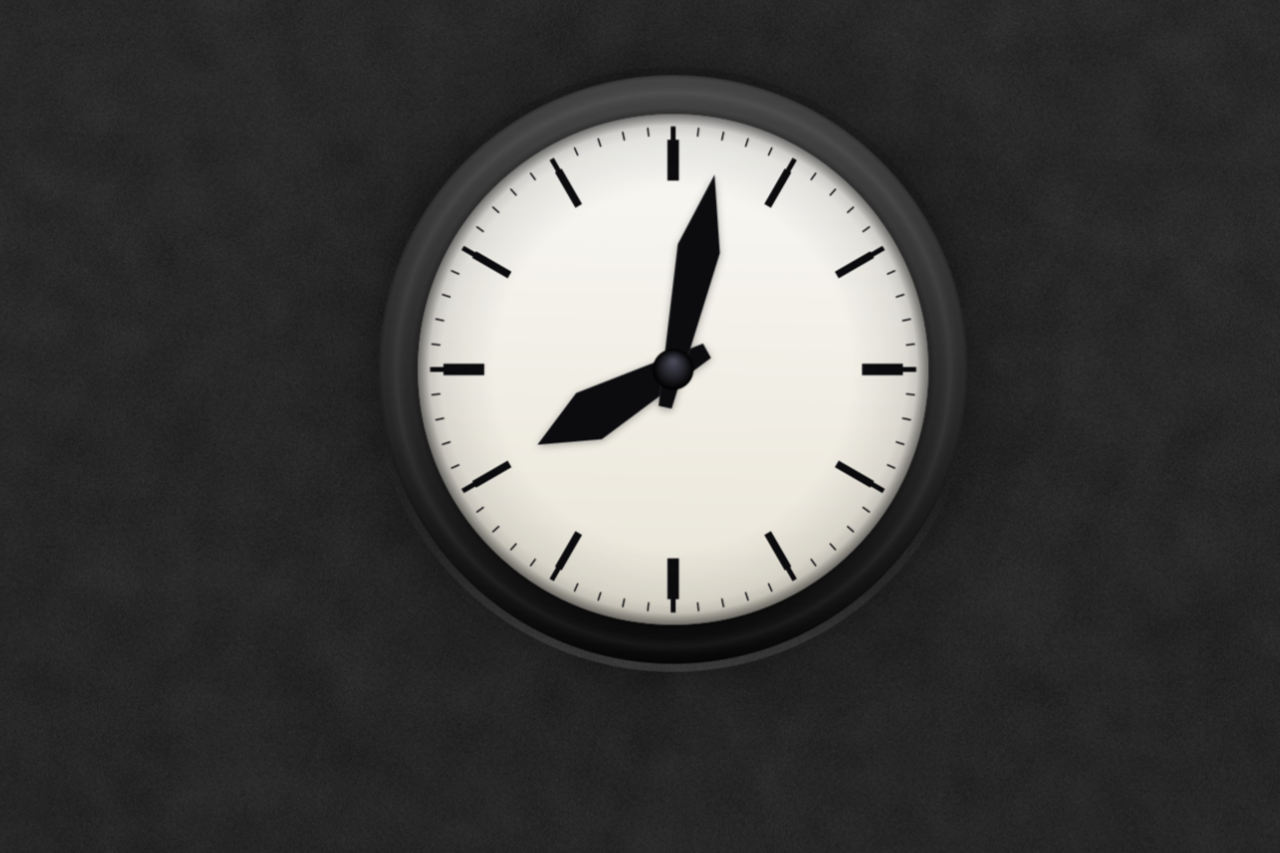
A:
8.02
